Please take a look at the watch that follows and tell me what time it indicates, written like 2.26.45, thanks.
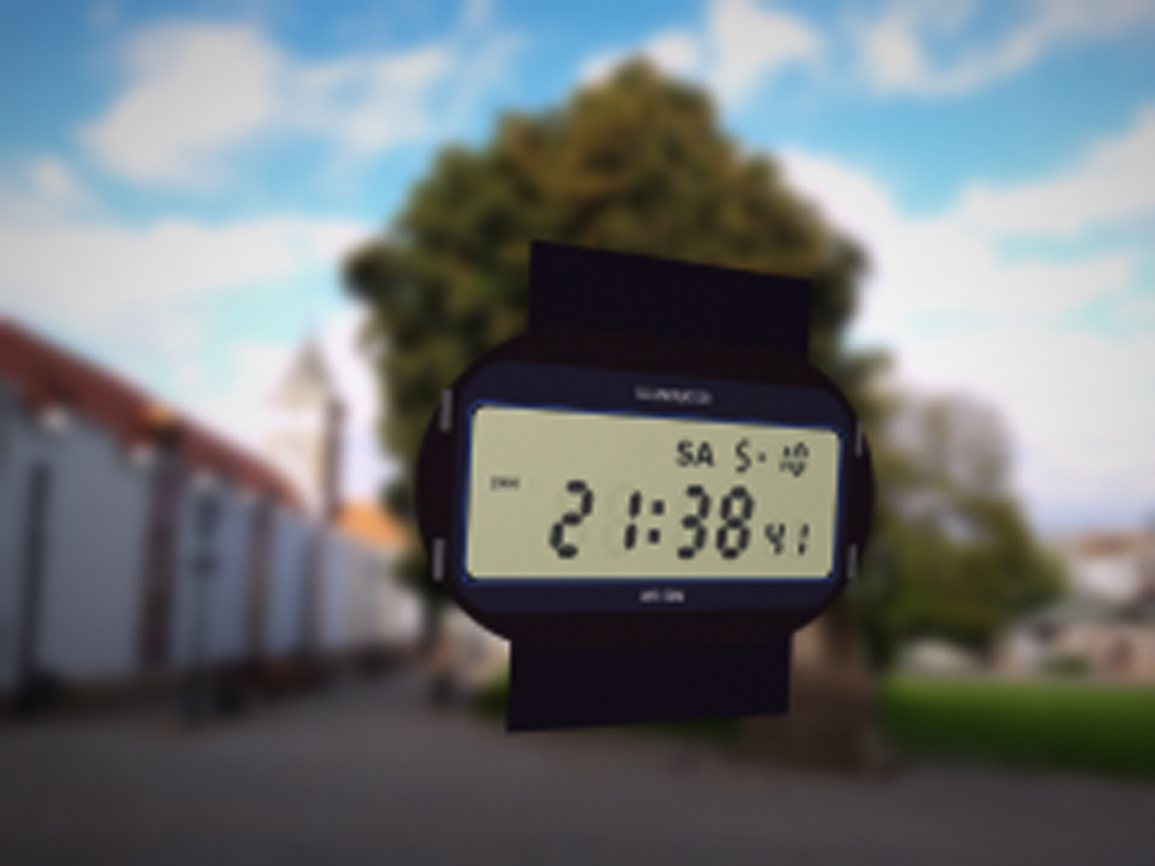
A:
21.38.41
